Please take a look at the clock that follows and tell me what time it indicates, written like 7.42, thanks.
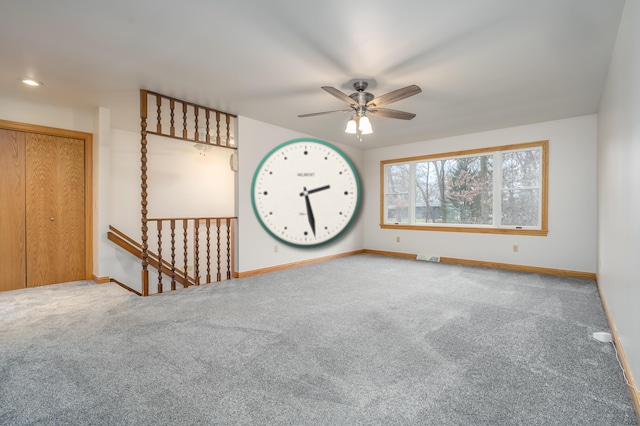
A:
2.28
